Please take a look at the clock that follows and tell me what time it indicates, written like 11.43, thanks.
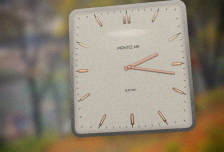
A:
2.17
